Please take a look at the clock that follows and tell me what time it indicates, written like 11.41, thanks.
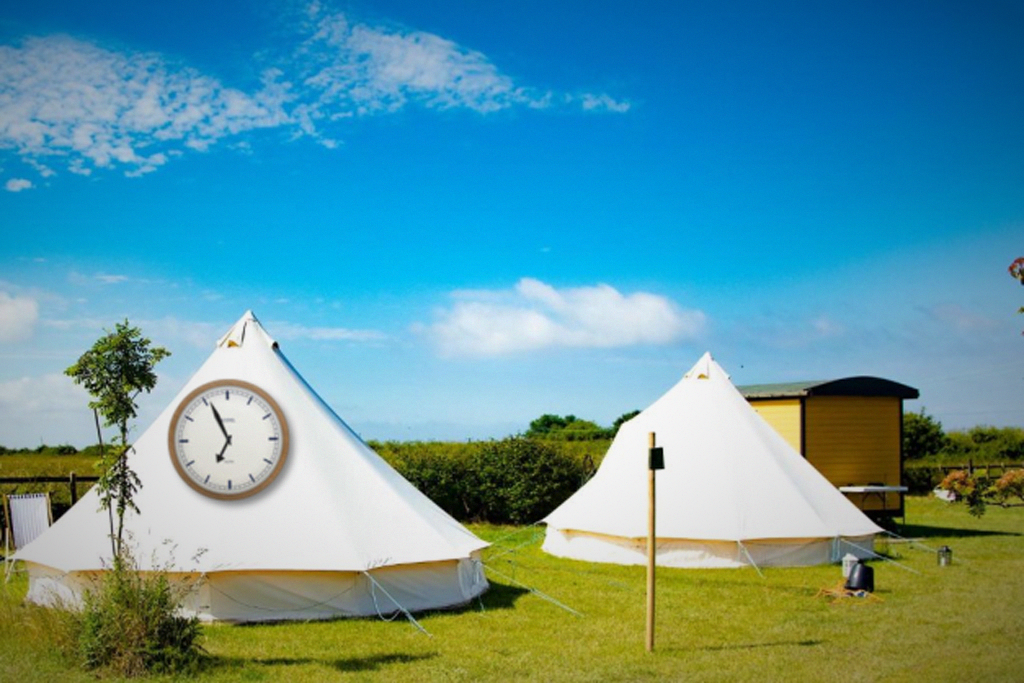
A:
6.56
